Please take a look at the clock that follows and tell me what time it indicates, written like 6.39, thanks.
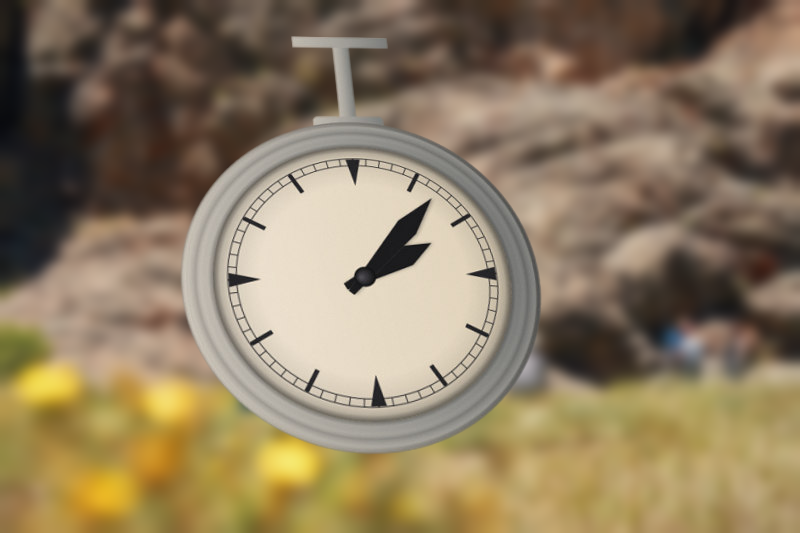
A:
2.07
